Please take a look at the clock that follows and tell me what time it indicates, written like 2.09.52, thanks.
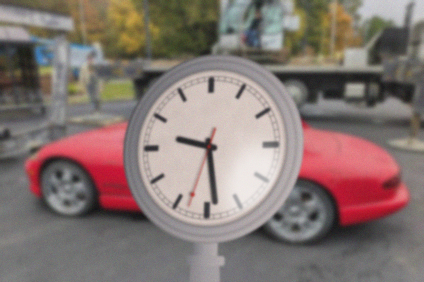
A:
9.28.33
